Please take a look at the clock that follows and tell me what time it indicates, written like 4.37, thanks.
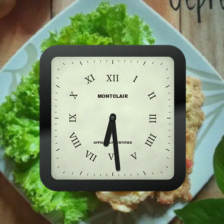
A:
6.29
